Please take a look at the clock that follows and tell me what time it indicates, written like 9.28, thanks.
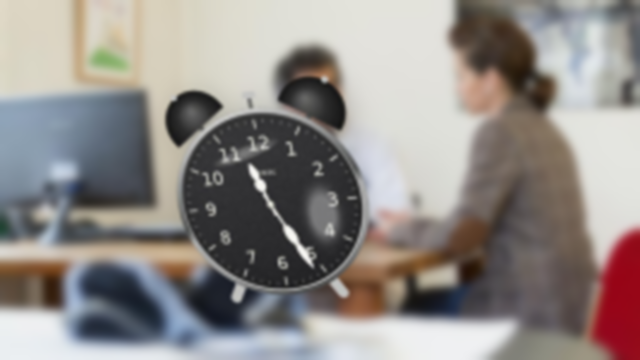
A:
11.26
